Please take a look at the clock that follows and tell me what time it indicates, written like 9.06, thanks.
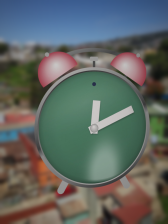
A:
12.11
